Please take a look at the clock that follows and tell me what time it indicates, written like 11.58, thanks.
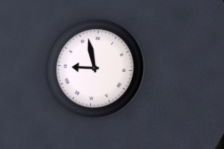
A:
8.57
